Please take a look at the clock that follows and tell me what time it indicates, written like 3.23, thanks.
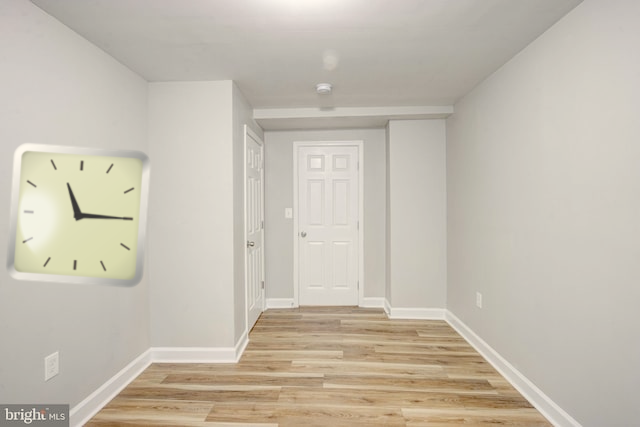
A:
11.15
